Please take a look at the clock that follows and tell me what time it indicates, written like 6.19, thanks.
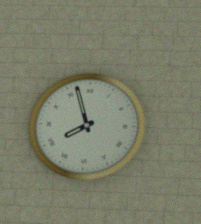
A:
7.57
